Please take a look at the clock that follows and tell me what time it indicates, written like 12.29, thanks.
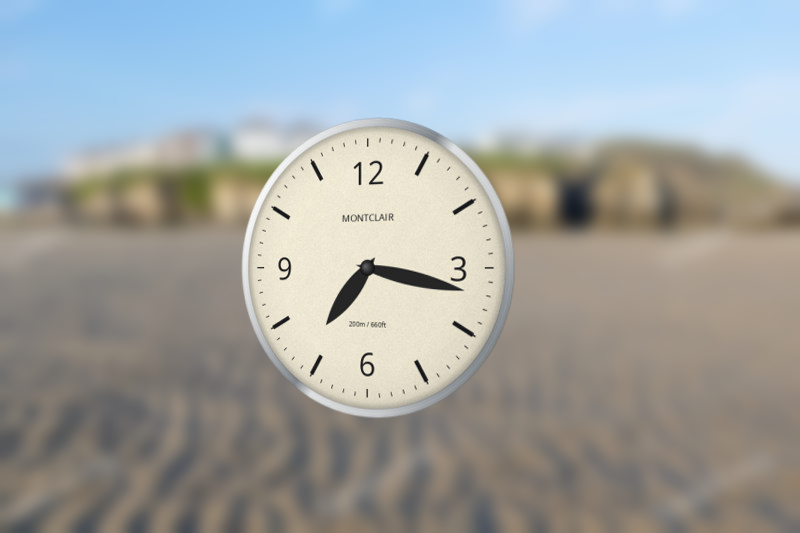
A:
7.17
